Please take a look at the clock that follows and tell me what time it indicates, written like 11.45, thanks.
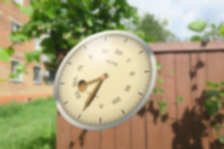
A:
7.30
